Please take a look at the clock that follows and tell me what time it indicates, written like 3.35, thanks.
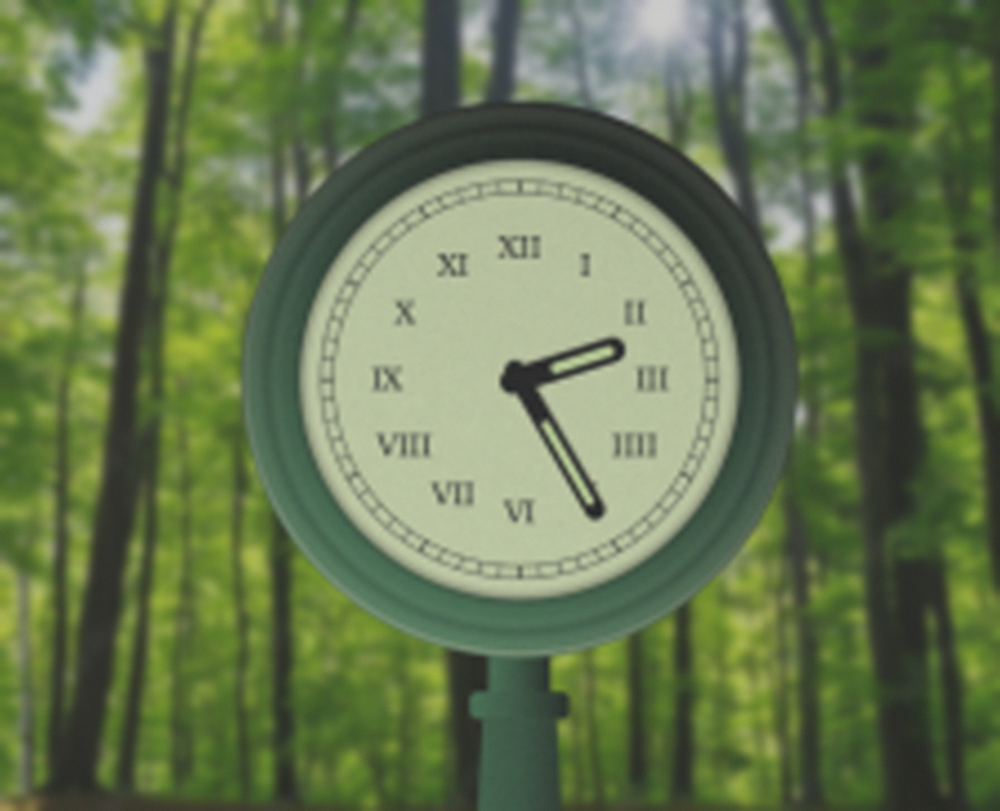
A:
2.25
